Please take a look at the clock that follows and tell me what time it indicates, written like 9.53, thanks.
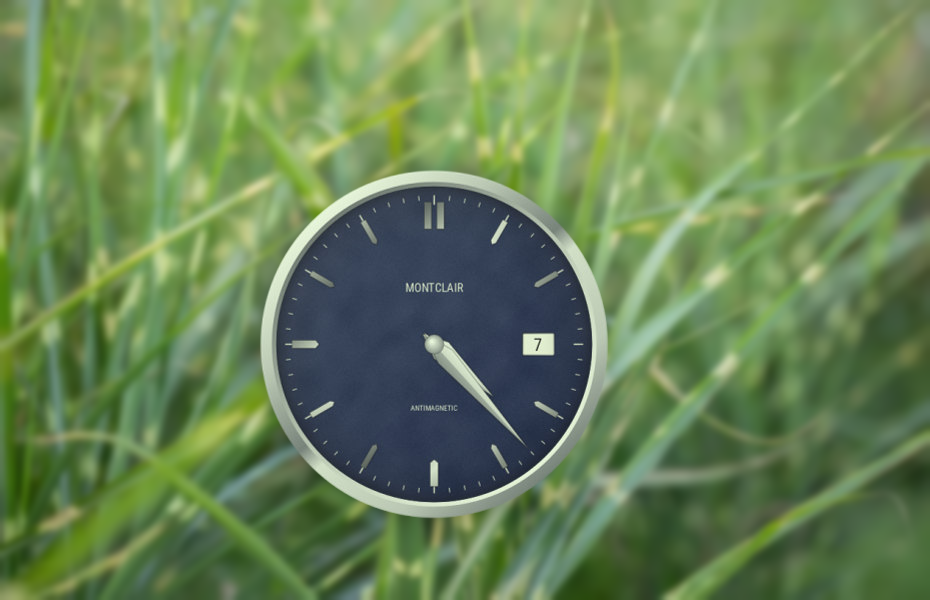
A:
4.23
